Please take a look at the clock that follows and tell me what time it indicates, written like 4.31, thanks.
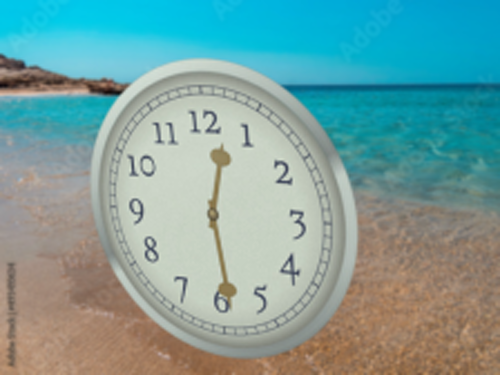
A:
12.29
